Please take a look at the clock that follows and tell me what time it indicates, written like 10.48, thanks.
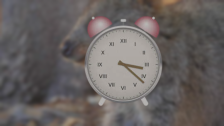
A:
3.22
